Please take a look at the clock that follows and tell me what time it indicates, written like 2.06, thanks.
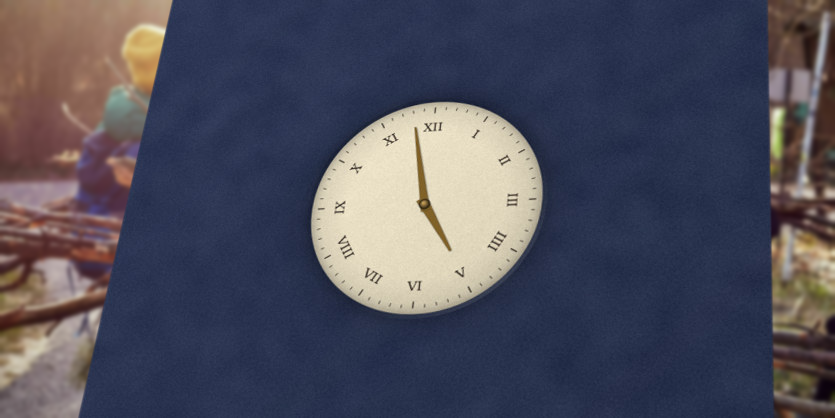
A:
4.58
